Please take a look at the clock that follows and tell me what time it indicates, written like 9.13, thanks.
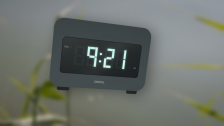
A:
9.21
